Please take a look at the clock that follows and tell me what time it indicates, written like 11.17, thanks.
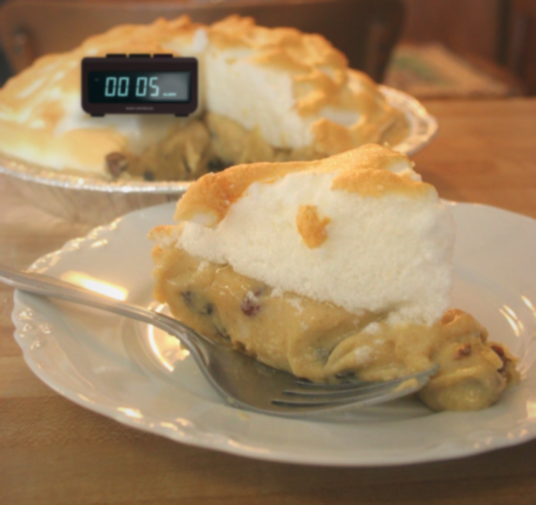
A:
0.05
